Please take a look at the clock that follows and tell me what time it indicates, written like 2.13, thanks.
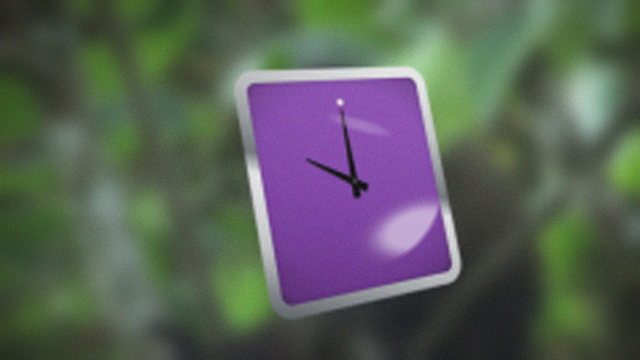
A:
10.00
